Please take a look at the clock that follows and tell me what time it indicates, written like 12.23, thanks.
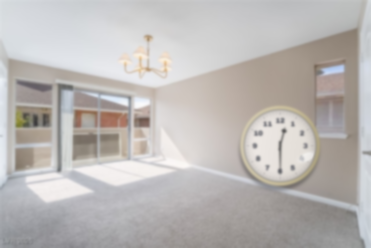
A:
12.30
